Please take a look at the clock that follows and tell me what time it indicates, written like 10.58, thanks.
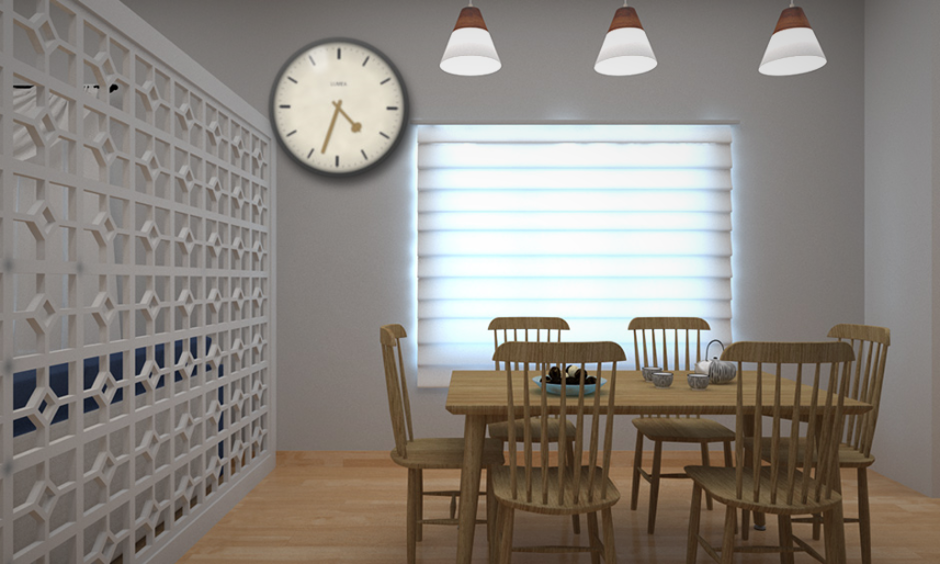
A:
4.33
